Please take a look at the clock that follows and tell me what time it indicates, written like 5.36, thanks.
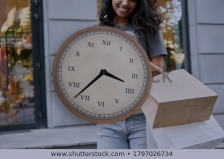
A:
3.37
